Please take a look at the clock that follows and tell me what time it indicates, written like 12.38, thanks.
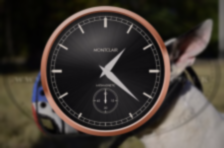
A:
1.22
